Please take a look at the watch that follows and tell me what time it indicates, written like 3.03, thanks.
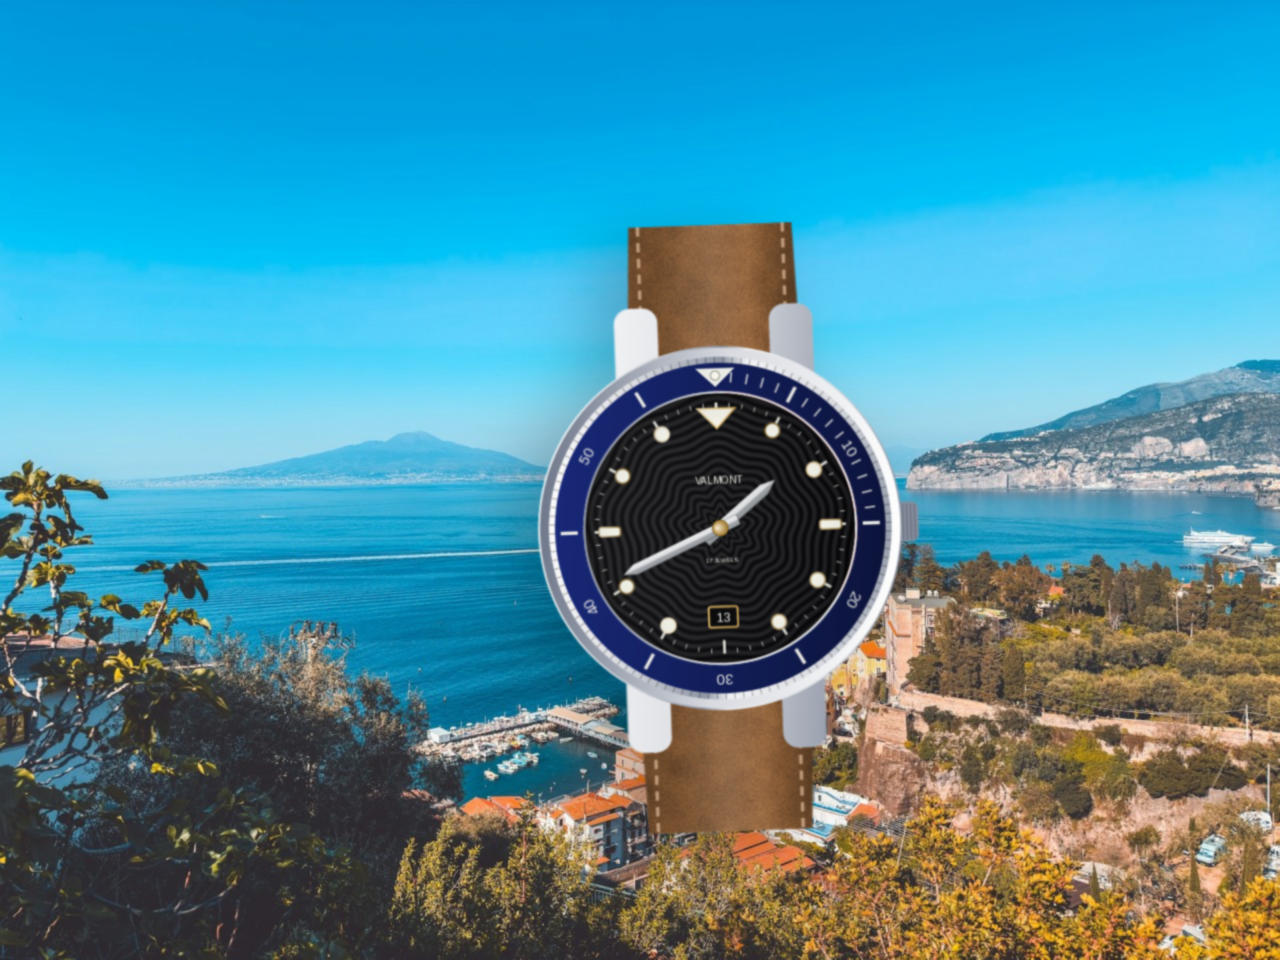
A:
1.41
